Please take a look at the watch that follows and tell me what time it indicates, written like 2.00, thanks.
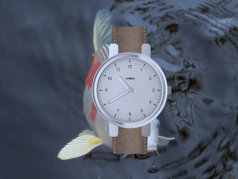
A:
10.40
